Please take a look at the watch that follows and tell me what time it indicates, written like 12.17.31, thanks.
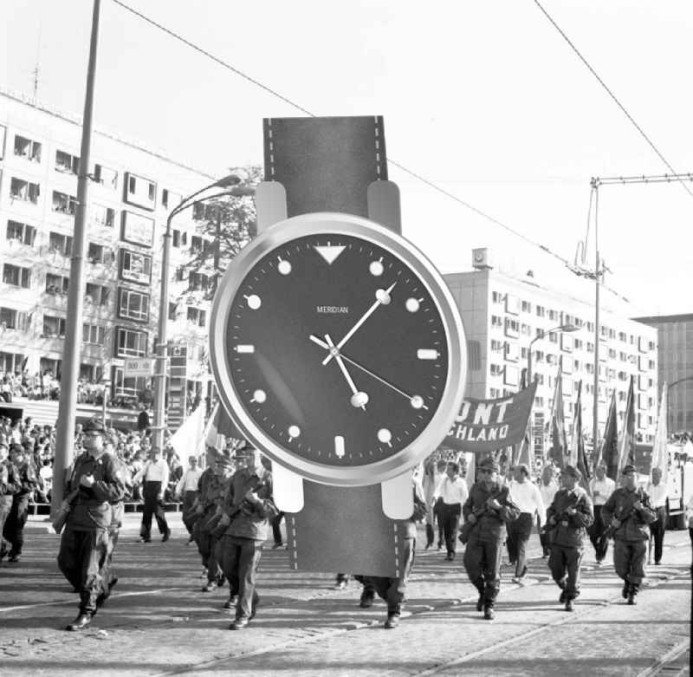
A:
5.07.20
